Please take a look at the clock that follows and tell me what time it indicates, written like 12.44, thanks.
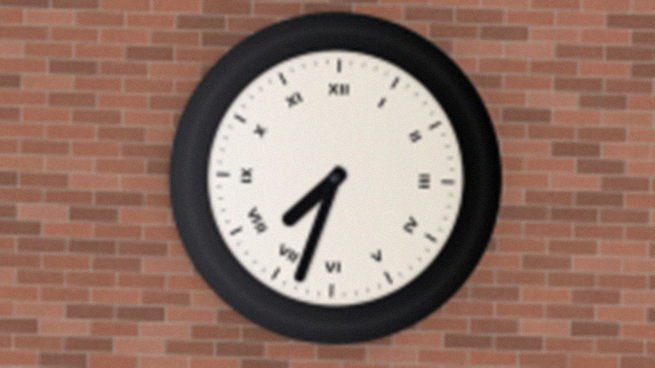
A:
7.33
